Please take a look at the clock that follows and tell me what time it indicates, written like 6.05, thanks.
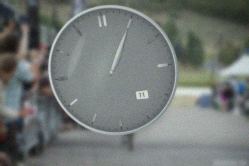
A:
1.05
